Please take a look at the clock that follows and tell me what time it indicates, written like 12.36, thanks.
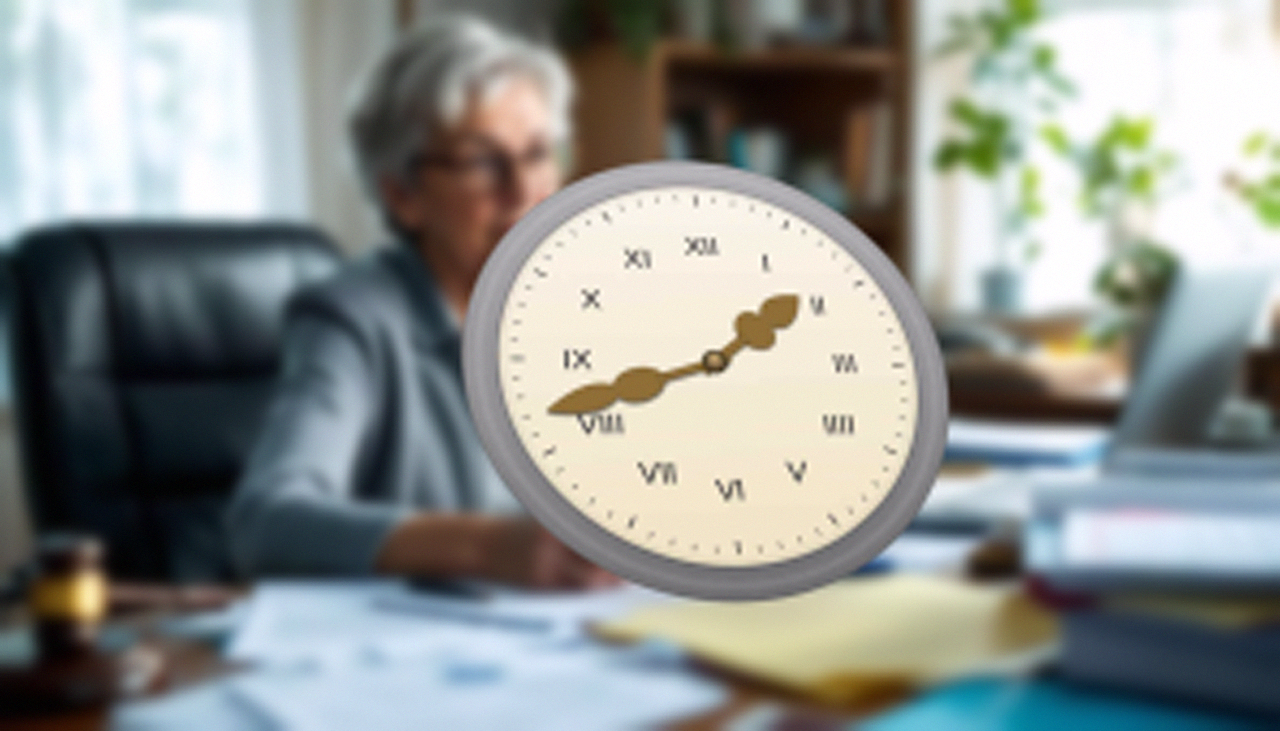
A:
1.42
